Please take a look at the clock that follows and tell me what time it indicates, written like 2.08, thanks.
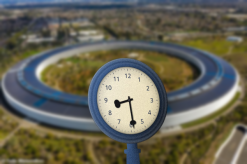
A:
8.29
